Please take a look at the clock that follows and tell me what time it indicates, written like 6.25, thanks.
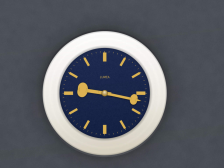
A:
9.17
